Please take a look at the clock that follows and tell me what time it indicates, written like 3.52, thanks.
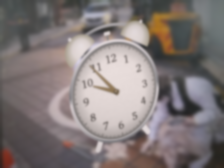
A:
9.54
